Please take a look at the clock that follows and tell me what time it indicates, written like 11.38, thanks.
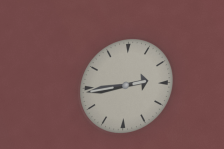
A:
2.44
